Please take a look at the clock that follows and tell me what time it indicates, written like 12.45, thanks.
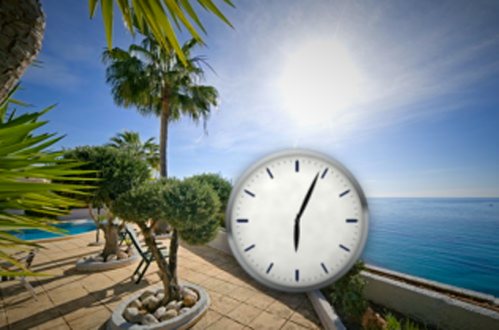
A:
6.04
